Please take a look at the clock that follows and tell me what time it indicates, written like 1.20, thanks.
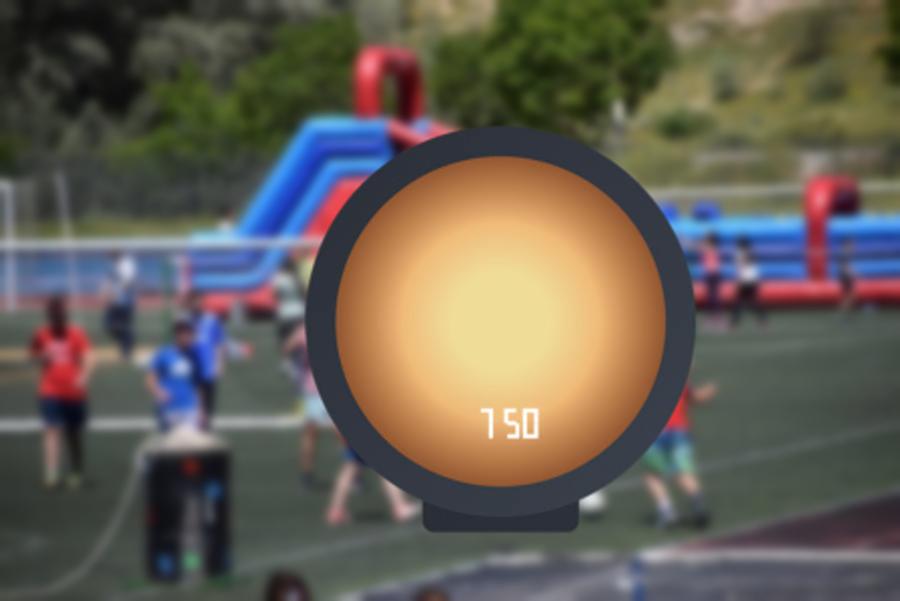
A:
7.50
